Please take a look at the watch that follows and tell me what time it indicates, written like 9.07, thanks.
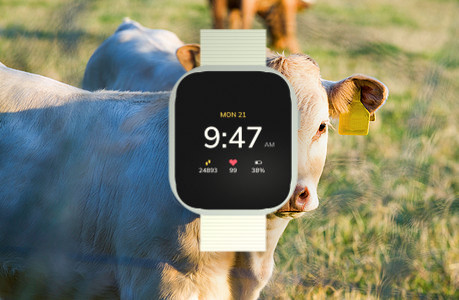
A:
9.47
